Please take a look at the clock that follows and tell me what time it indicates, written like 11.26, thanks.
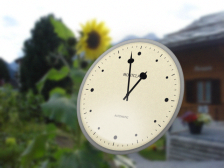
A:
12.58
